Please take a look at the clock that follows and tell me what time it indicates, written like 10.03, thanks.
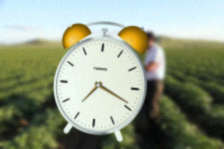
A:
7.19
